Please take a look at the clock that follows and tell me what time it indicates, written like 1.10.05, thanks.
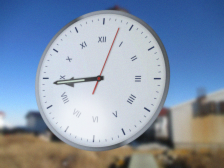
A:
8.44.03
